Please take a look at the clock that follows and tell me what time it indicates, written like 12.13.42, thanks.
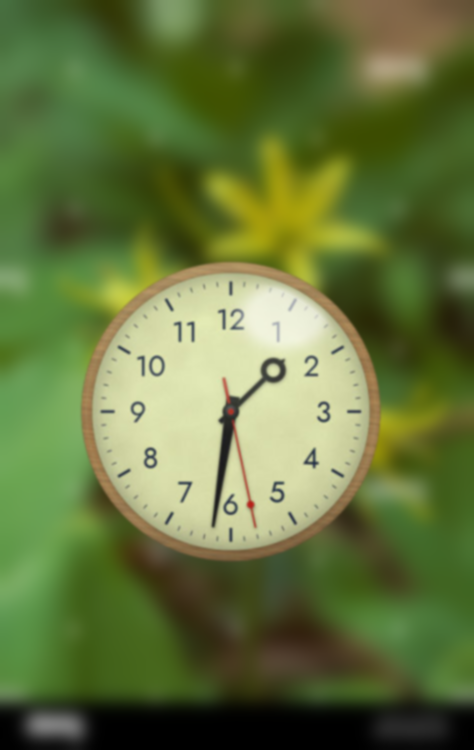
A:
1.31.28
